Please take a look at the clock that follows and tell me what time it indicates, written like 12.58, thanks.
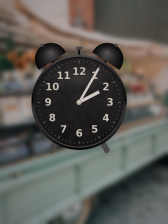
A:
2.05
